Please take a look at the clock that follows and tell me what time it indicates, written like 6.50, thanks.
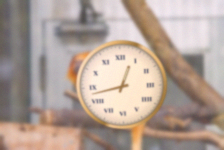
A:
12.43
